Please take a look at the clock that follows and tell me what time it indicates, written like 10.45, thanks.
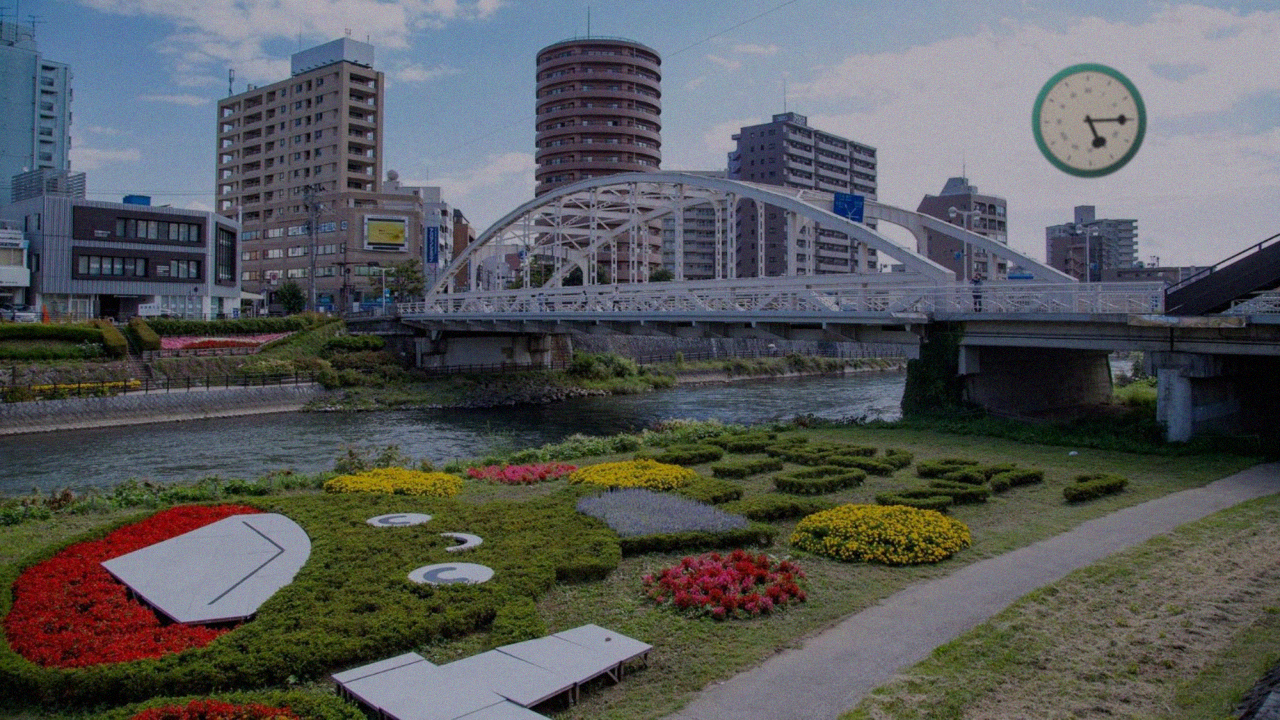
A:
5.15
